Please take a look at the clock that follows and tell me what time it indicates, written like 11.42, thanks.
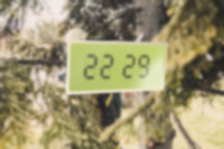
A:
22.29
